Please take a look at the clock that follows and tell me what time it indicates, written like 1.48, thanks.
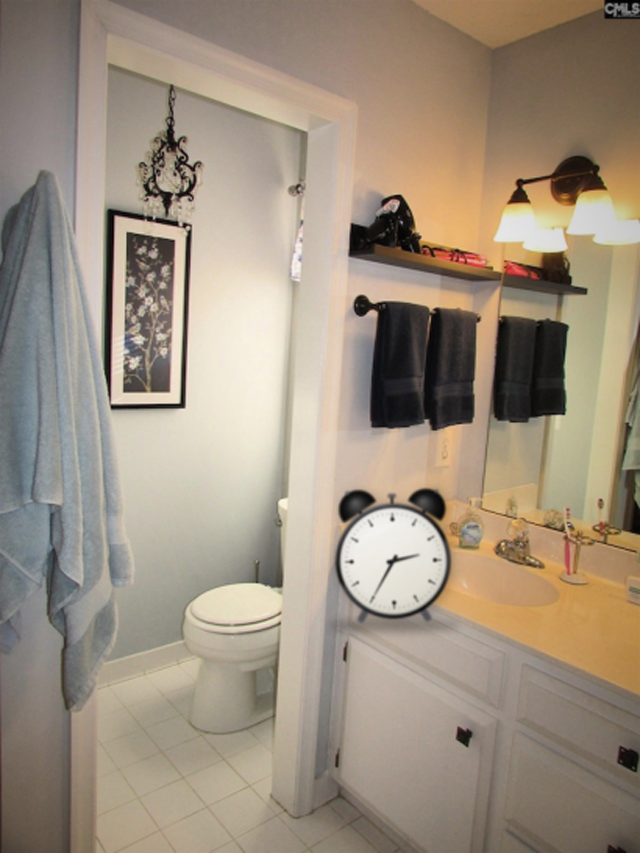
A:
2.35
